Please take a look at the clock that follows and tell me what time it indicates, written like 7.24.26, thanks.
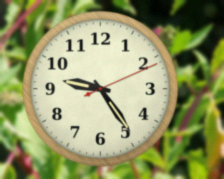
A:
9.24.11
